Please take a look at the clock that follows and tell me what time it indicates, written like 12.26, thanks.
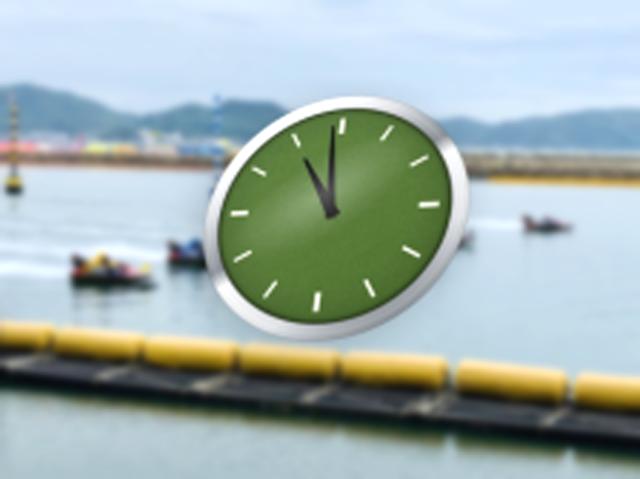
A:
10.59
